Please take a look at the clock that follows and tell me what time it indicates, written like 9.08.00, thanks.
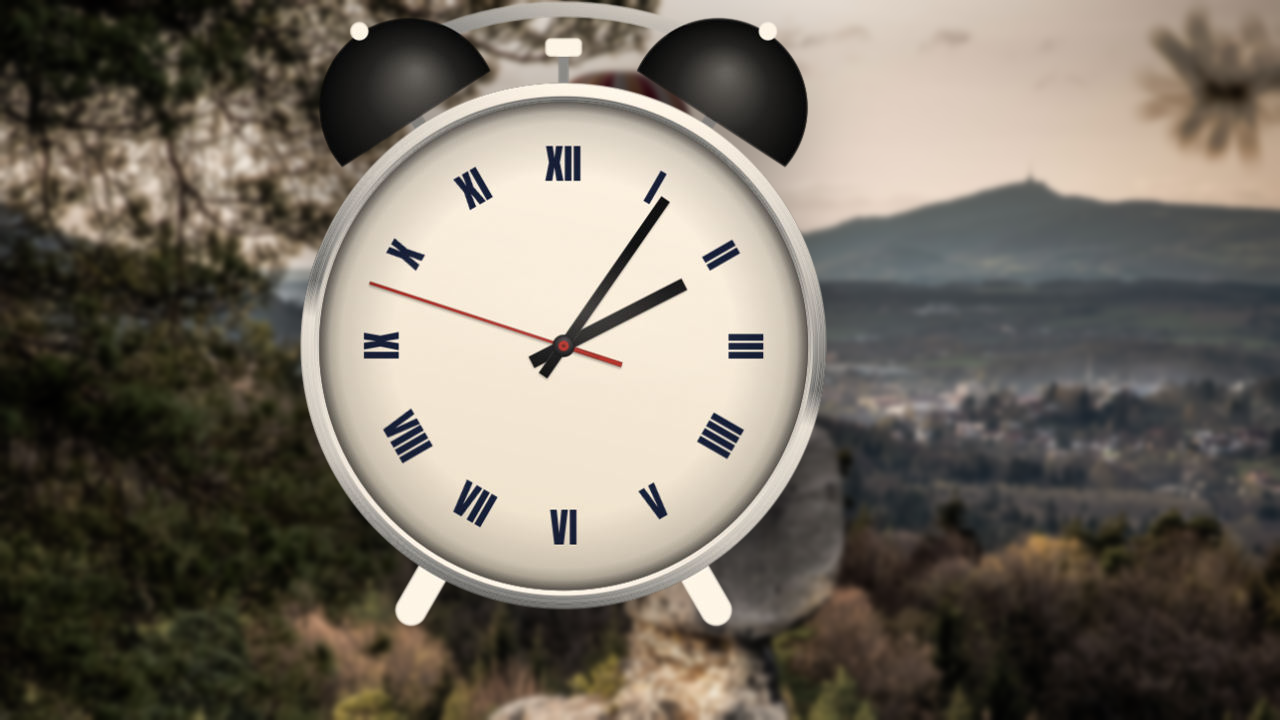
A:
2.05.48
